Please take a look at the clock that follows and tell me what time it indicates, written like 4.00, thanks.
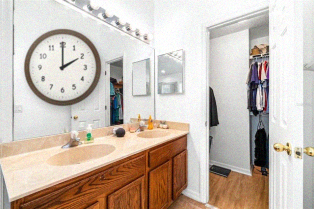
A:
2.00
